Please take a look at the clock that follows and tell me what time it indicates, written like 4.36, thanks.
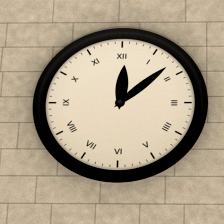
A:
12.08
